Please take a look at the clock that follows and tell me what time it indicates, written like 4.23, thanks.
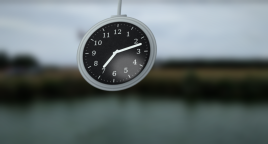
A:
7.12
